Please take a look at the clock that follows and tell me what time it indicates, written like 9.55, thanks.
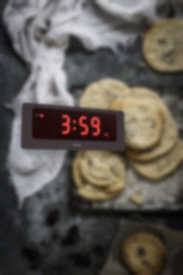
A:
3.59
